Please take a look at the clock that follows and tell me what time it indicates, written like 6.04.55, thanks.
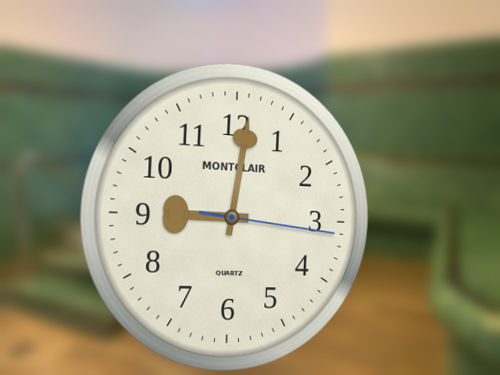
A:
9.01.16
